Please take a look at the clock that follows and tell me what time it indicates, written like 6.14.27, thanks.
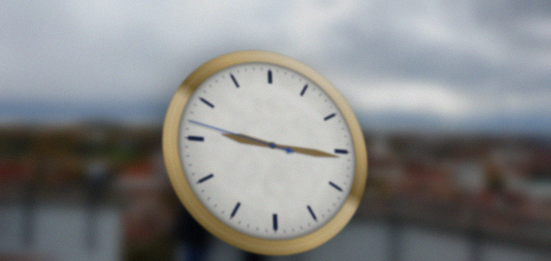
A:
9.15.47
